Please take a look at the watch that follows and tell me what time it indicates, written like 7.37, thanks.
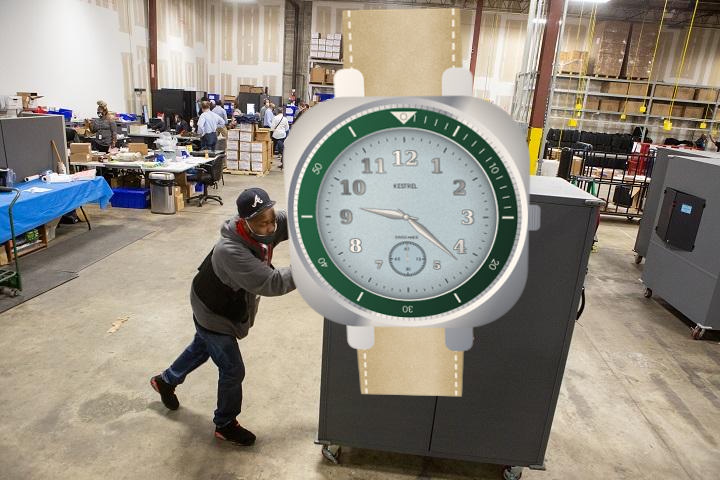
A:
9.22
